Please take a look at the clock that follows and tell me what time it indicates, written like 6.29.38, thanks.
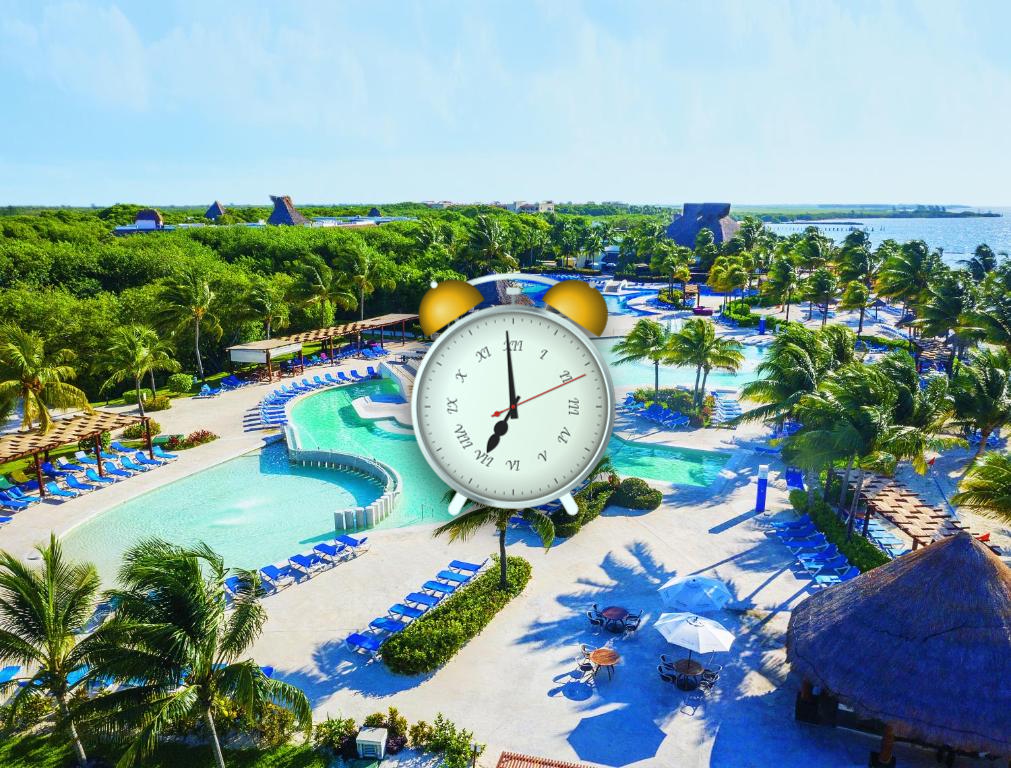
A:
6.59.11
